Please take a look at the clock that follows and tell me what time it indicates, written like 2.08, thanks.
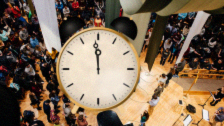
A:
11.59
